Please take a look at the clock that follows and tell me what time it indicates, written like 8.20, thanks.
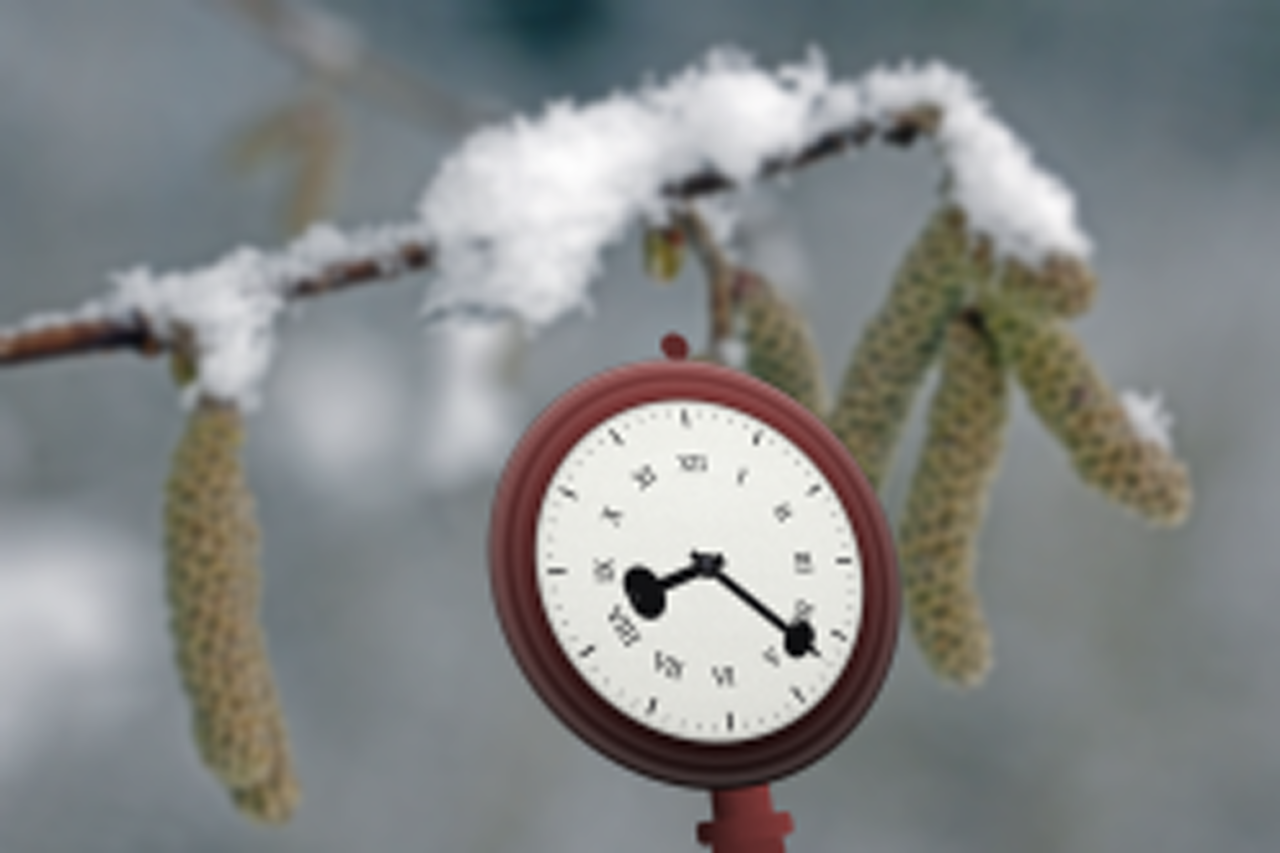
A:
8.22
